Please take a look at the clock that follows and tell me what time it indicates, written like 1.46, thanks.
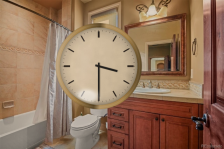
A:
3.30
